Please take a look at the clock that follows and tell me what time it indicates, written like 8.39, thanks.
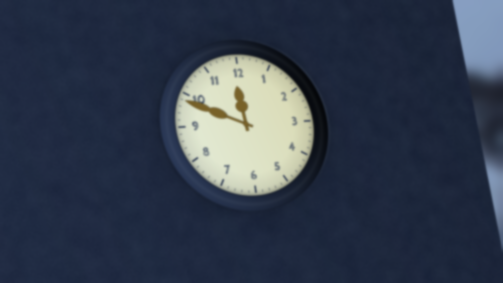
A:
11.49
